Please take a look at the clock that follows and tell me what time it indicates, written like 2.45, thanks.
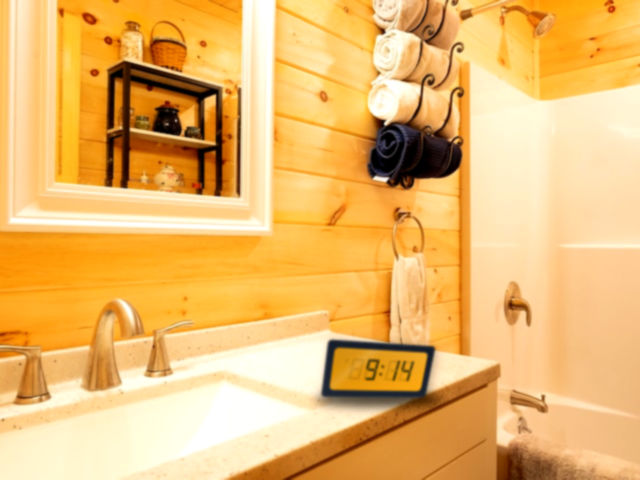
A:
9.14
